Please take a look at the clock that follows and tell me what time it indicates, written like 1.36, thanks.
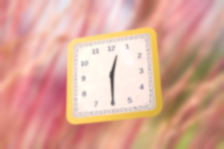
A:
12.30
